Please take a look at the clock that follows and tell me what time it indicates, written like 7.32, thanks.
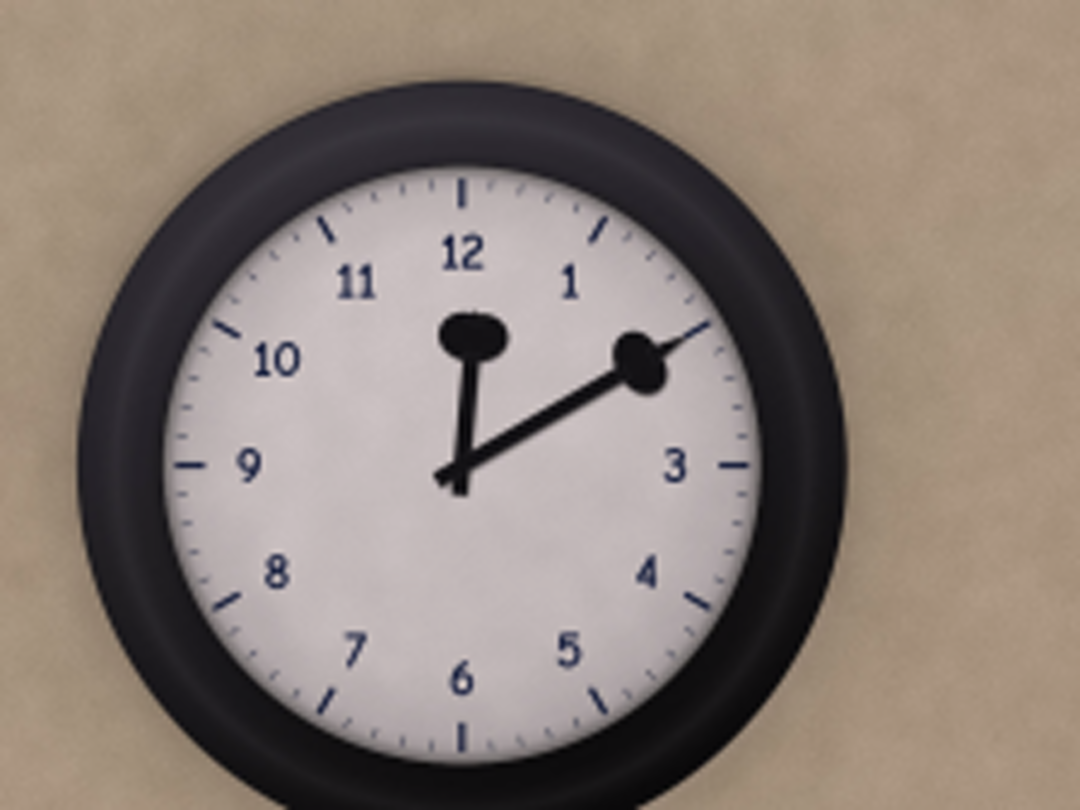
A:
12.10
